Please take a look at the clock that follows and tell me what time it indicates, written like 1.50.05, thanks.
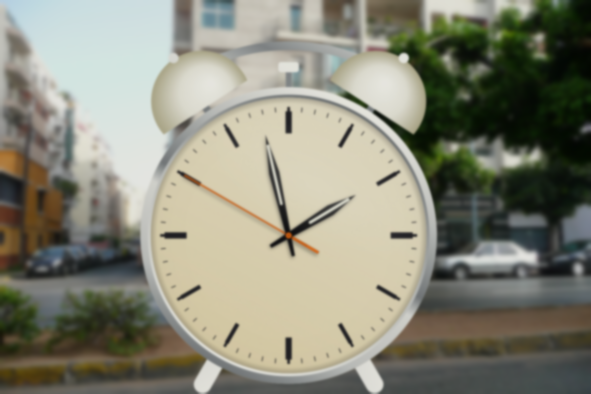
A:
1.57.50
